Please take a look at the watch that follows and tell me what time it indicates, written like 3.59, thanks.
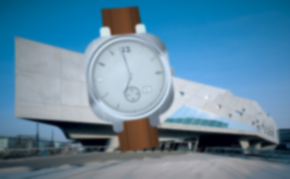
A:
6.58
